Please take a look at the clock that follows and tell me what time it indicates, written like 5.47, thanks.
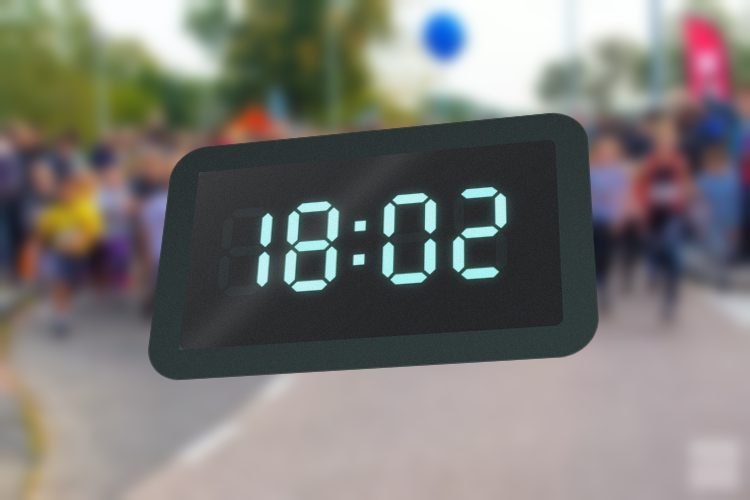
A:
18.02
